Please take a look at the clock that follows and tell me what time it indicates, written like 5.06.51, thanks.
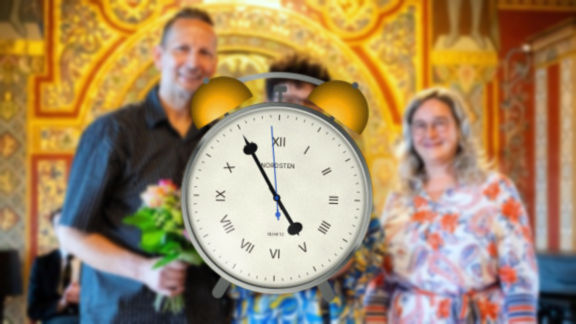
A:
4.54.59
